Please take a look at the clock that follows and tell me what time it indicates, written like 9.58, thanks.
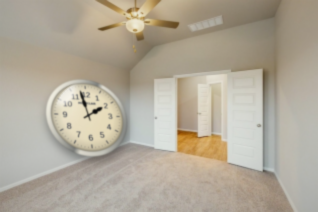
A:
1.58
